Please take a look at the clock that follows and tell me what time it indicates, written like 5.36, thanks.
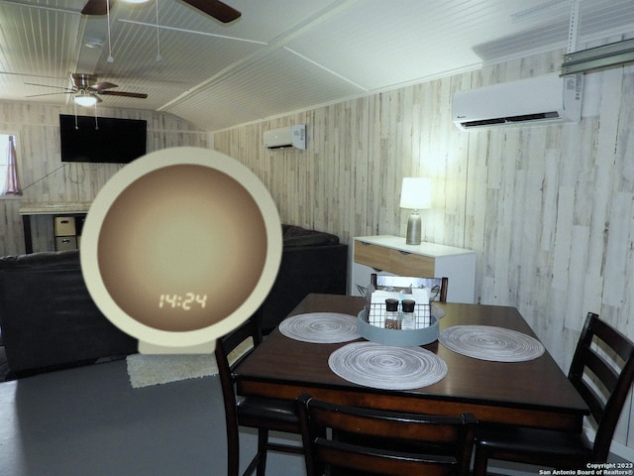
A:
14.24
